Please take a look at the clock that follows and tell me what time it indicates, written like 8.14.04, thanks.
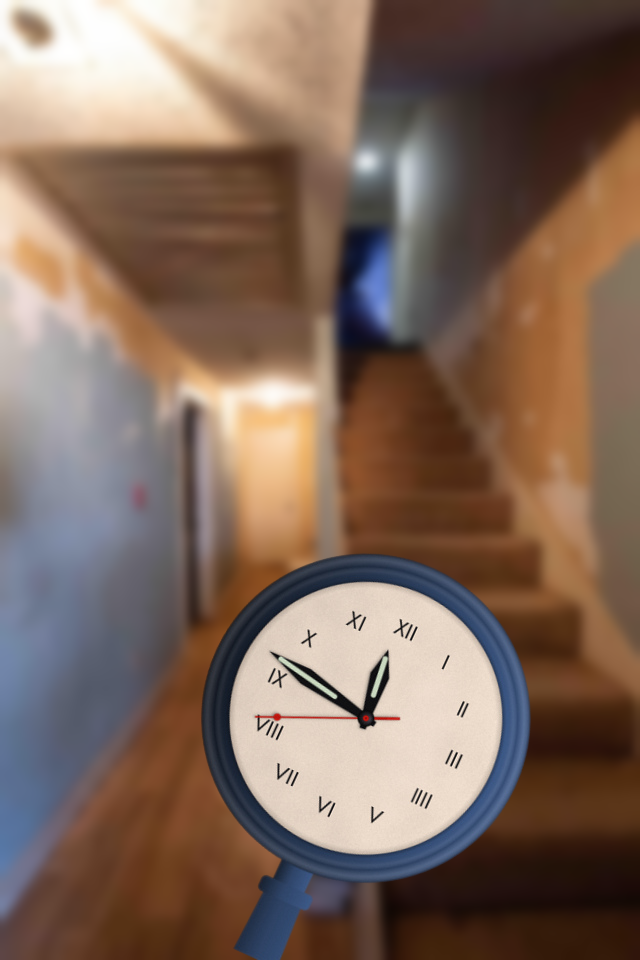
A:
11.46.41
